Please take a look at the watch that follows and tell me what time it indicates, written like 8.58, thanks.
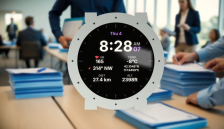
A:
8.28
